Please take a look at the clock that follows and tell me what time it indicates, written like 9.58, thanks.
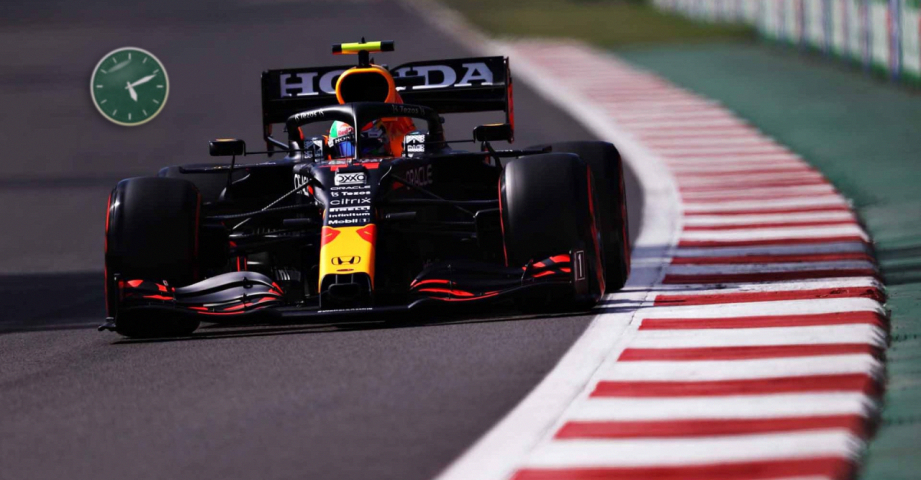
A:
5.11
